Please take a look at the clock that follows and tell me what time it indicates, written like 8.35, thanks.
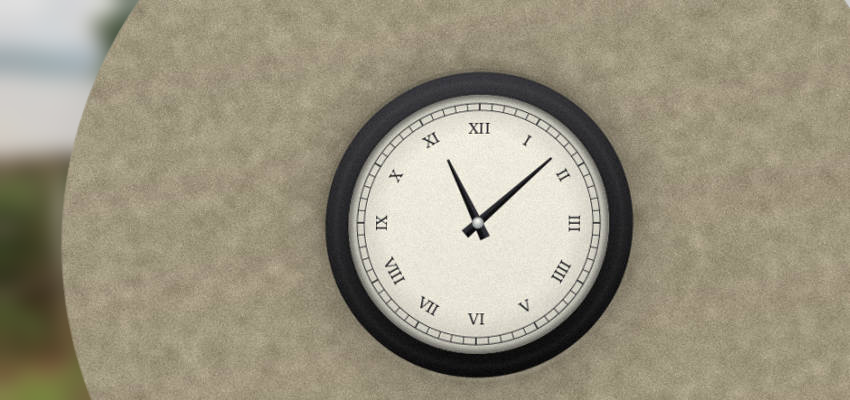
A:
11.08
